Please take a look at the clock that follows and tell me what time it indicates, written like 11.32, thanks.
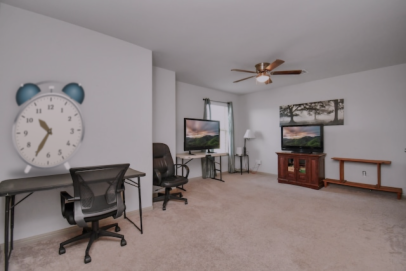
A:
10.35
